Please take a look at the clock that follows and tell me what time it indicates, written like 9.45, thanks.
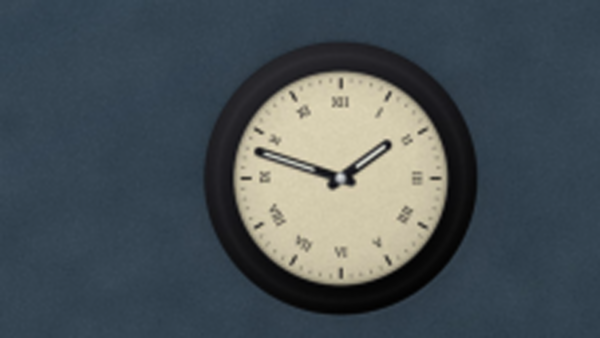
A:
1.48
